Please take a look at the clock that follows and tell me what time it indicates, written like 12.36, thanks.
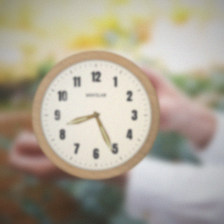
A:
8.26
